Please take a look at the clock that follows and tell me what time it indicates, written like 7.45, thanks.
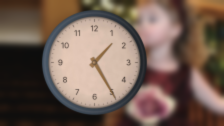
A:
1.25
